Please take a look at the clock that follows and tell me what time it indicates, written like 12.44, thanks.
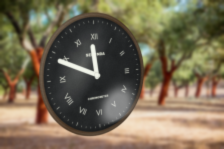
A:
11.49
